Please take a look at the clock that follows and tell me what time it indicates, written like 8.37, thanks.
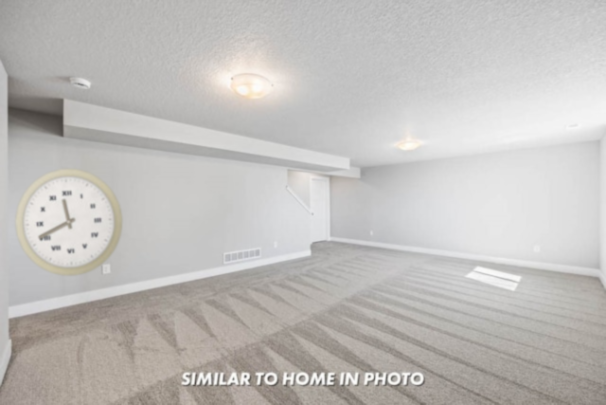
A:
11.41
